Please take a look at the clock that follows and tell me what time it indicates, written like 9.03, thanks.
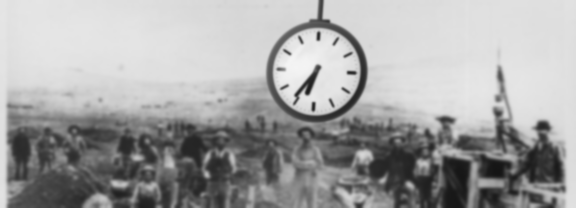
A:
6.36
